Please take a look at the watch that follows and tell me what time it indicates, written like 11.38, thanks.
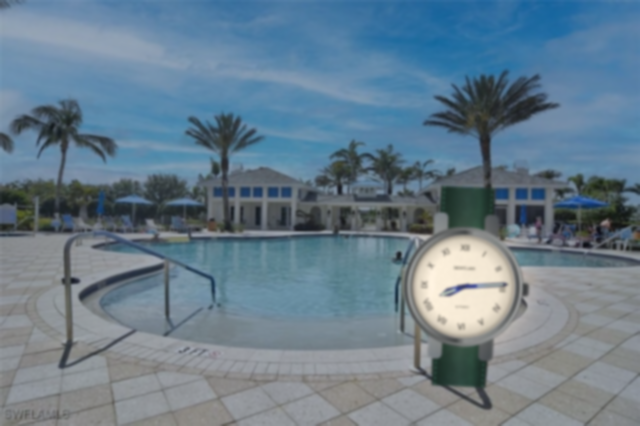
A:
8.14
